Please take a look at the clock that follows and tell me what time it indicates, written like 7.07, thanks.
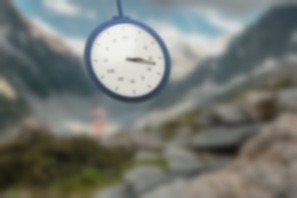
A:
3.17
